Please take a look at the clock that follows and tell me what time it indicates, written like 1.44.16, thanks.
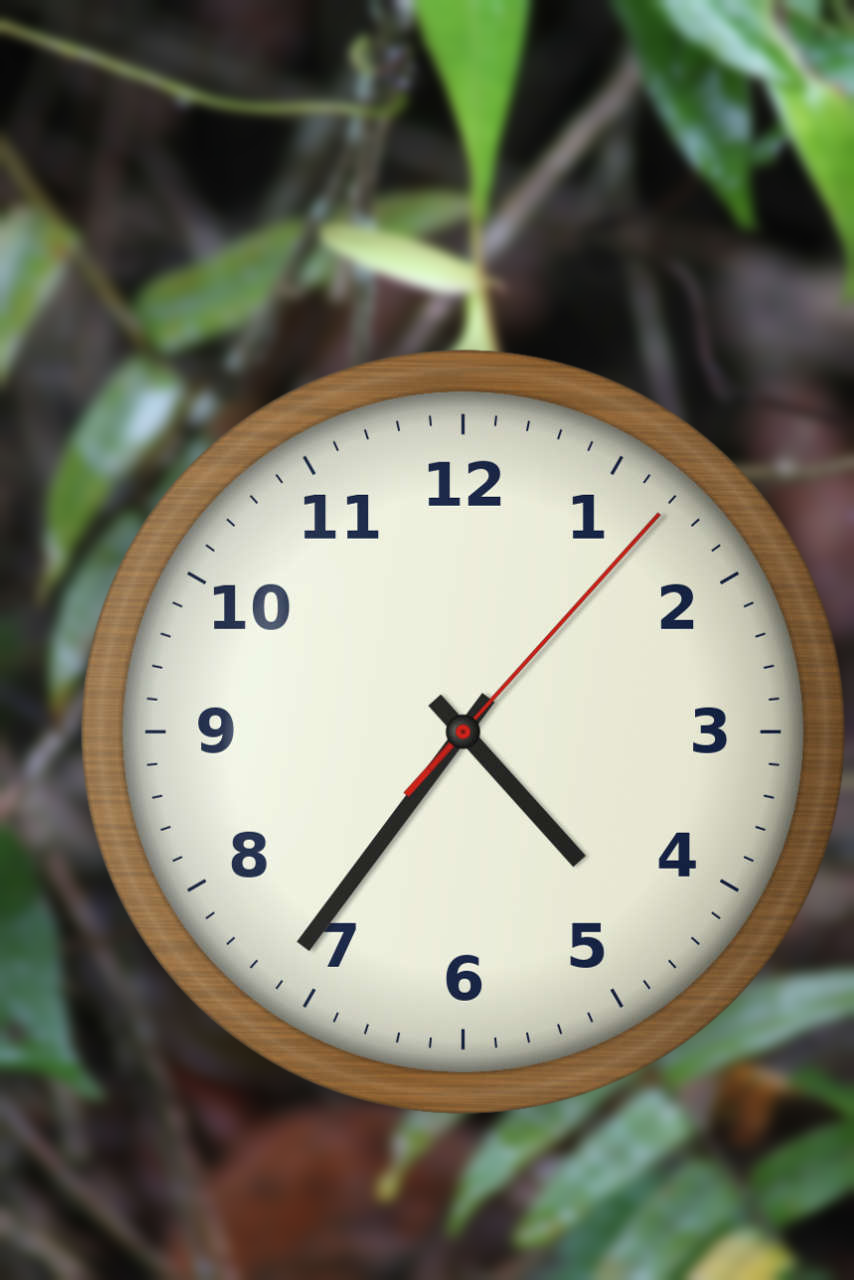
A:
4.36.07
